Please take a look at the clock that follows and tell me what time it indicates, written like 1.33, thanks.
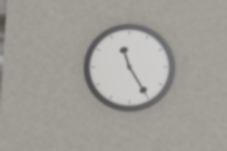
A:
11.25
